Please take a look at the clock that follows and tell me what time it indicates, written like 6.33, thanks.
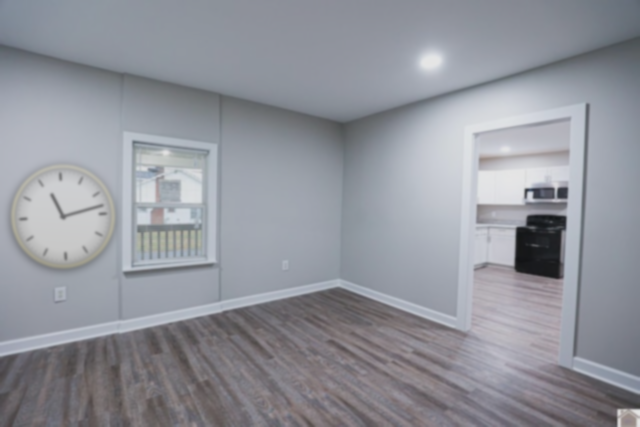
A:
11.13
